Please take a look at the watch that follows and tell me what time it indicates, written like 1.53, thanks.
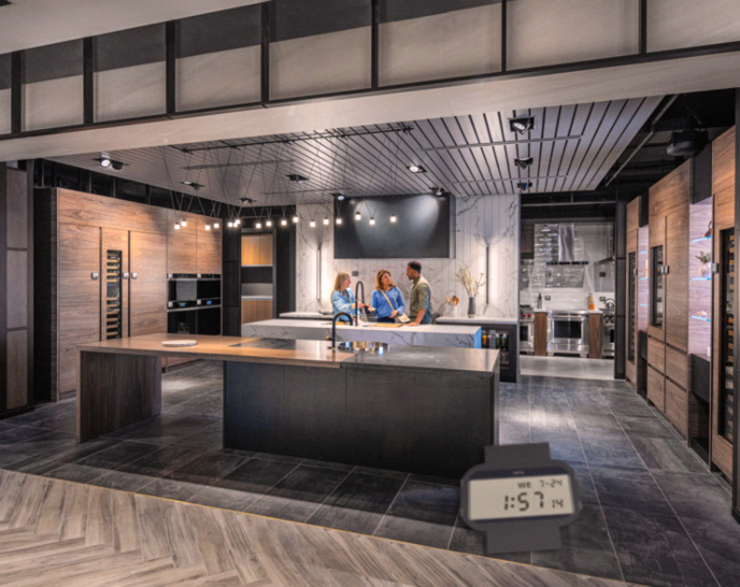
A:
1.57
